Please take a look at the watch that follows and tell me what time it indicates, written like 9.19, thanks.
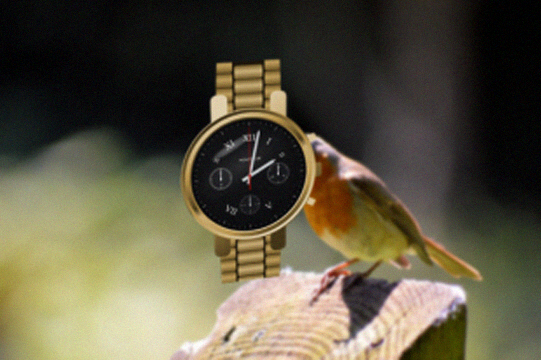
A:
2.02
